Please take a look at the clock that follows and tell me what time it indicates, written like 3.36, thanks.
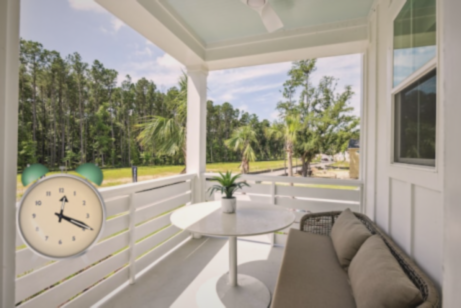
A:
12.19
